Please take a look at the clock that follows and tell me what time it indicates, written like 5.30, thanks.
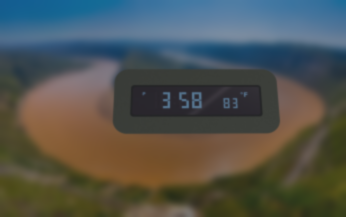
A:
3.58
